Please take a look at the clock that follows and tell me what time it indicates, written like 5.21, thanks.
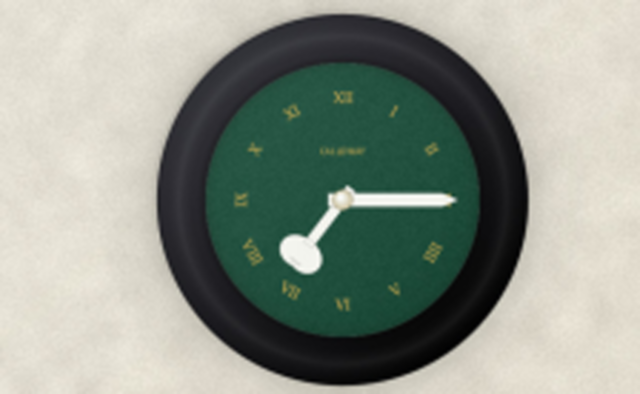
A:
7.15
